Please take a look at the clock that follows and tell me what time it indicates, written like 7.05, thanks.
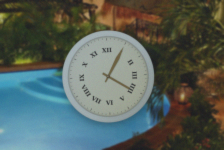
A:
4.05
